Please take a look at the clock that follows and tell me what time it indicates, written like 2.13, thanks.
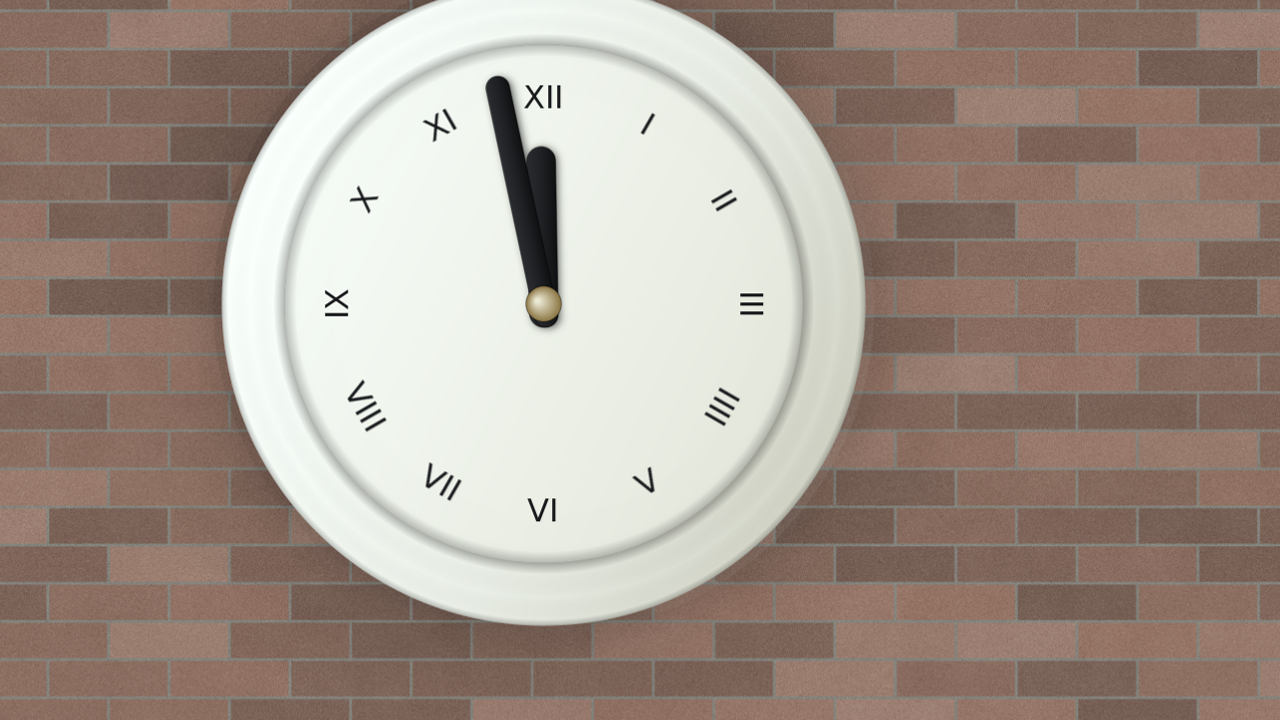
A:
11.58
